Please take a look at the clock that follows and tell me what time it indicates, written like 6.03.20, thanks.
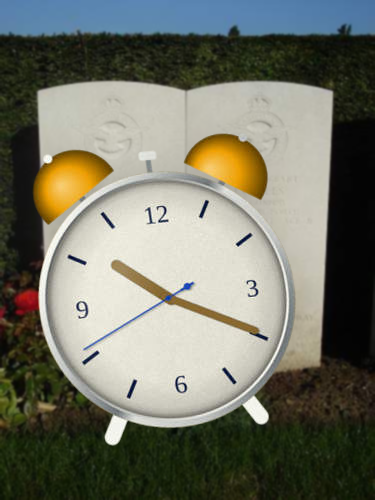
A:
10.19.41
